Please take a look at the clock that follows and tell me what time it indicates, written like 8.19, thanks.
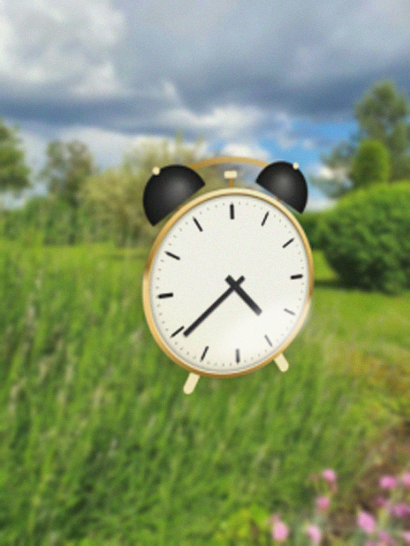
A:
4.39
